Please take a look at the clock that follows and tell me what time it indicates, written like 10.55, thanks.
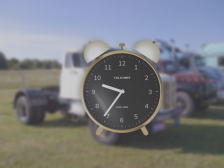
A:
9.36
